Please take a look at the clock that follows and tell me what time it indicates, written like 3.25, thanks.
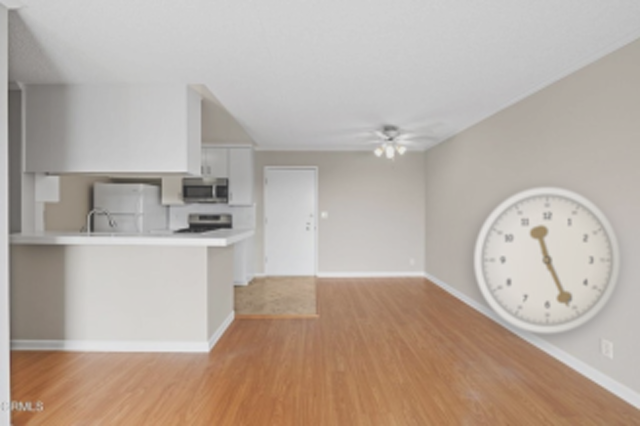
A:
11.26
